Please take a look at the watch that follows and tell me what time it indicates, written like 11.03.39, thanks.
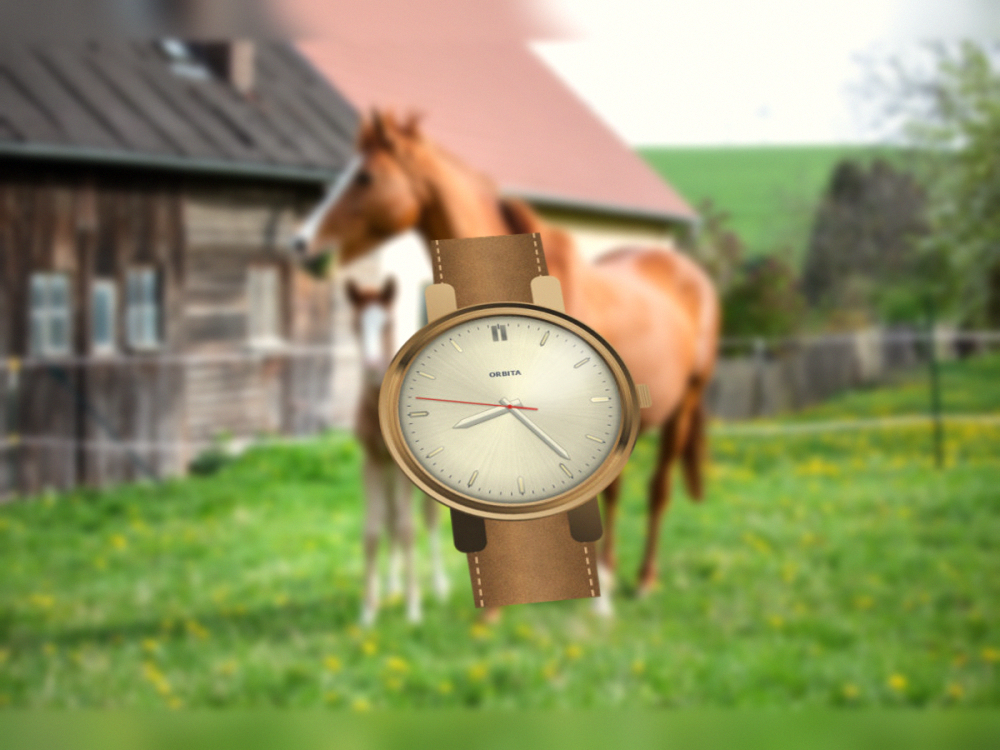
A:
8.23.47
